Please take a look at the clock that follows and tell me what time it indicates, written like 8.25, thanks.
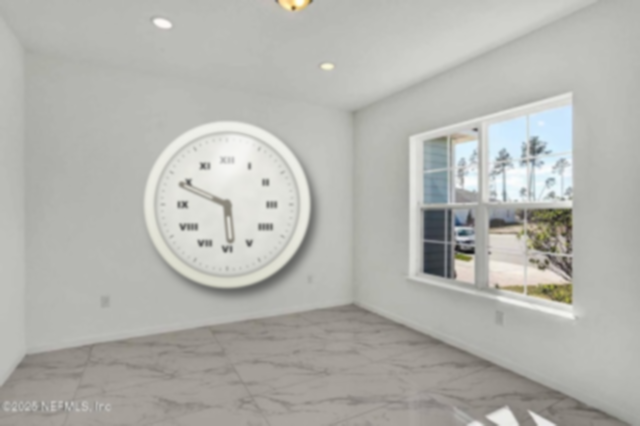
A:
5.49
